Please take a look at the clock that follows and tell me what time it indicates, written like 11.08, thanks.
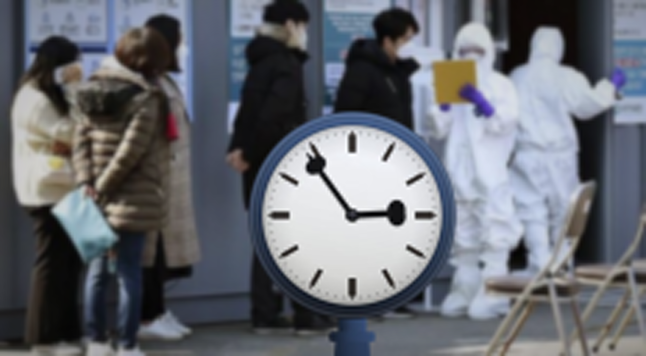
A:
2.54
